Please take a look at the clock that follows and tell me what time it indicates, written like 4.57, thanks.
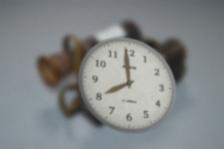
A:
7.59
